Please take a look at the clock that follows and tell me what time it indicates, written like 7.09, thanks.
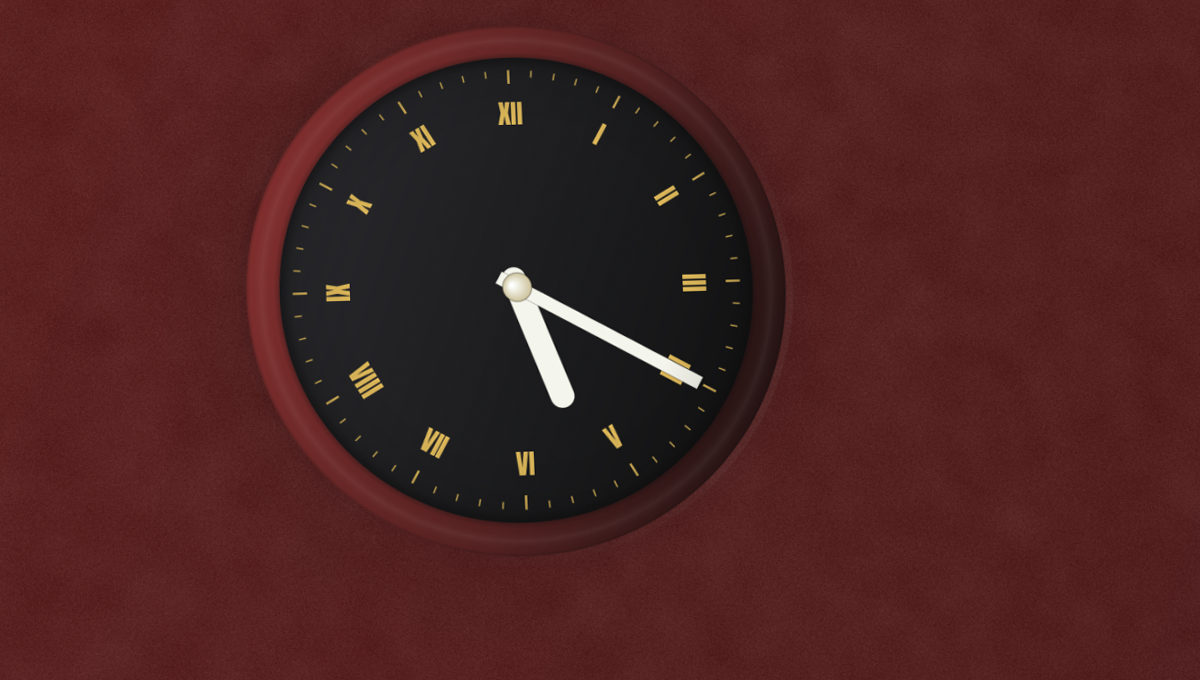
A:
5.20
